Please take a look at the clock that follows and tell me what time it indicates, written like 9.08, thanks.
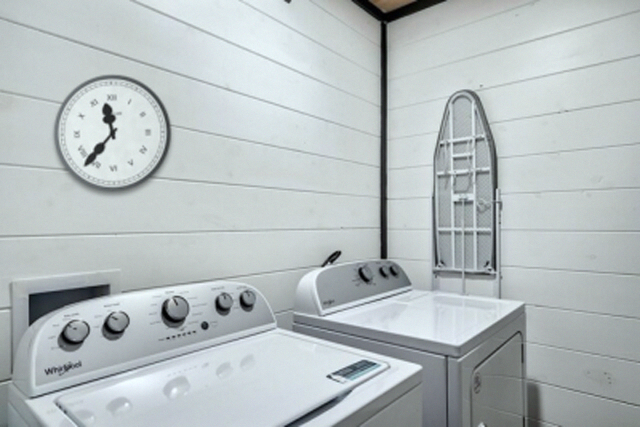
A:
11.37
